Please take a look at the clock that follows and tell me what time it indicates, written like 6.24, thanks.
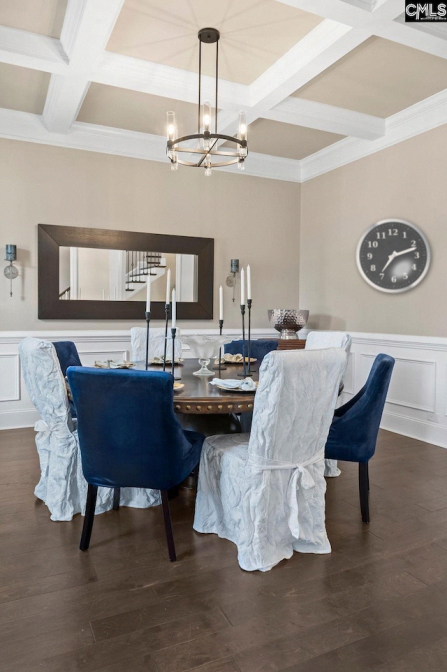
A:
7.12
